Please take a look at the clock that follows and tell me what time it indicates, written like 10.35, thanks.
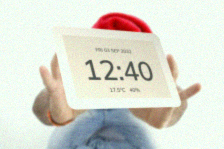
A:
12.40
